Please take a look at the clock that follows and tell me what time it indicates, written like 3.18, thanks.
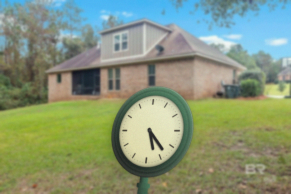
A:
5.23
